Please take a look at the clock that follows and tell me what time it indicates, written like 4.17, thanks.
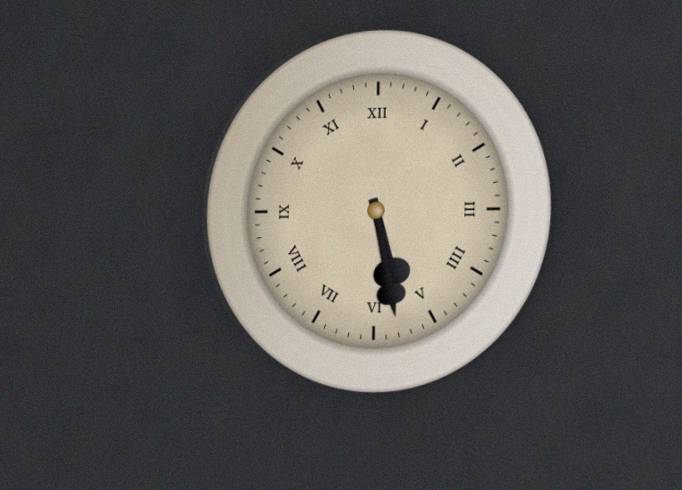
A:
5.28
